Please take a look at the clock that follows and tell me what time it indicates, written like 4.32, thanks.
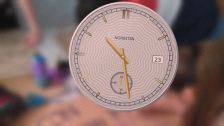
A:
10.28
